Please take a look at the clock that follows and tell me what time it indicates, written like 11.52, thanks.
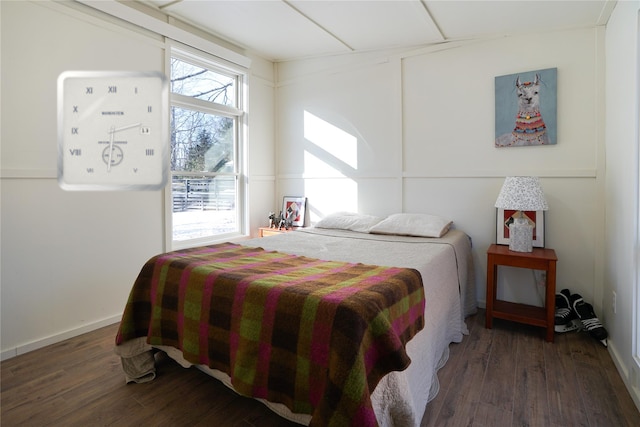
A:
2.31
